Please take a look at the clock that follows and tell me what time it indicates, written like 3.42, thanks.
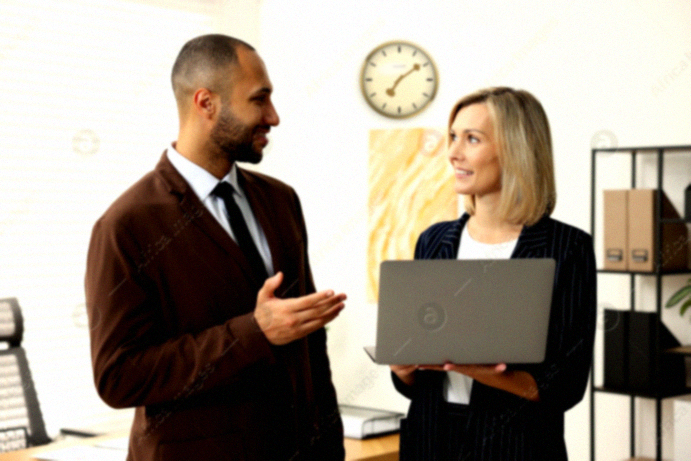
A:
7.09
